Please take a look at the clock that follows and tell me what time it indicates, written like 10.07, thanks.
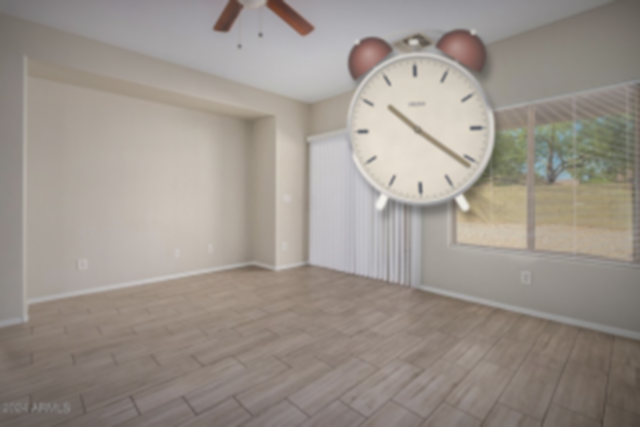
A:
10.21
